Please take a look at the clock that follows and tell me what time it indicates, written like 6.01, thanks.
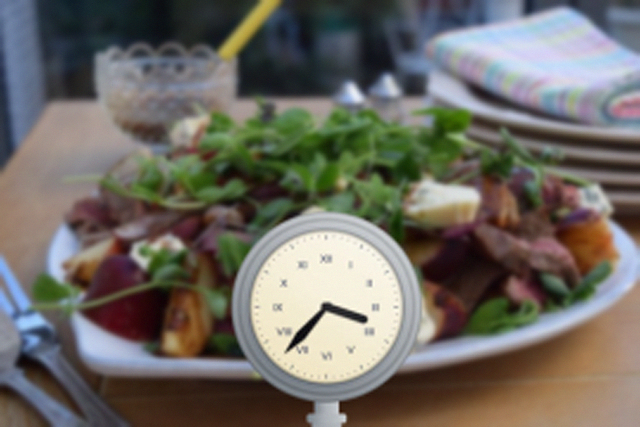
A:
3.37
